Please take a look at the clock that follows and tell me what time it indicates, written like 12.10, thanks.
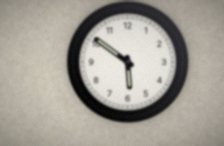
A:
5.51
